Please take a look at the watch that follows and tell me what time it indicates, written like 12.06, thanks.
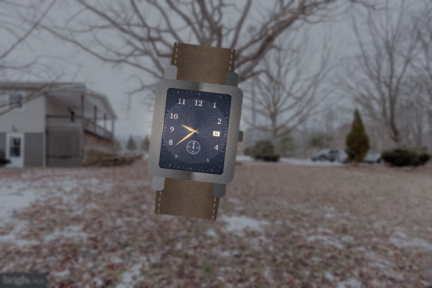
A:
9.38
